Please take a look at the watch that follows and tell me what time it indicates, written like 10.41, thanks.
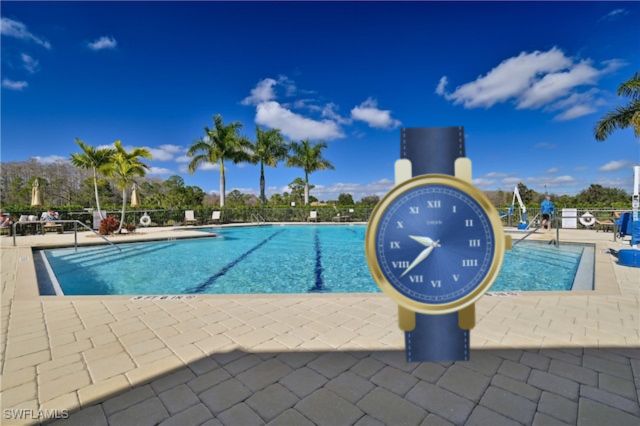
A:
9.38
